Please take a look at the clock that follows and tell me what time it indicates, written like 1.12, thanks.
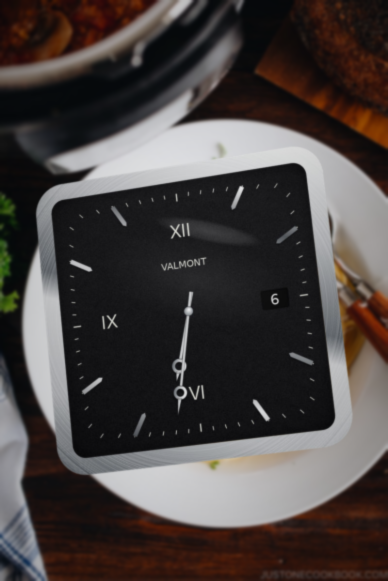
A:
6.32
